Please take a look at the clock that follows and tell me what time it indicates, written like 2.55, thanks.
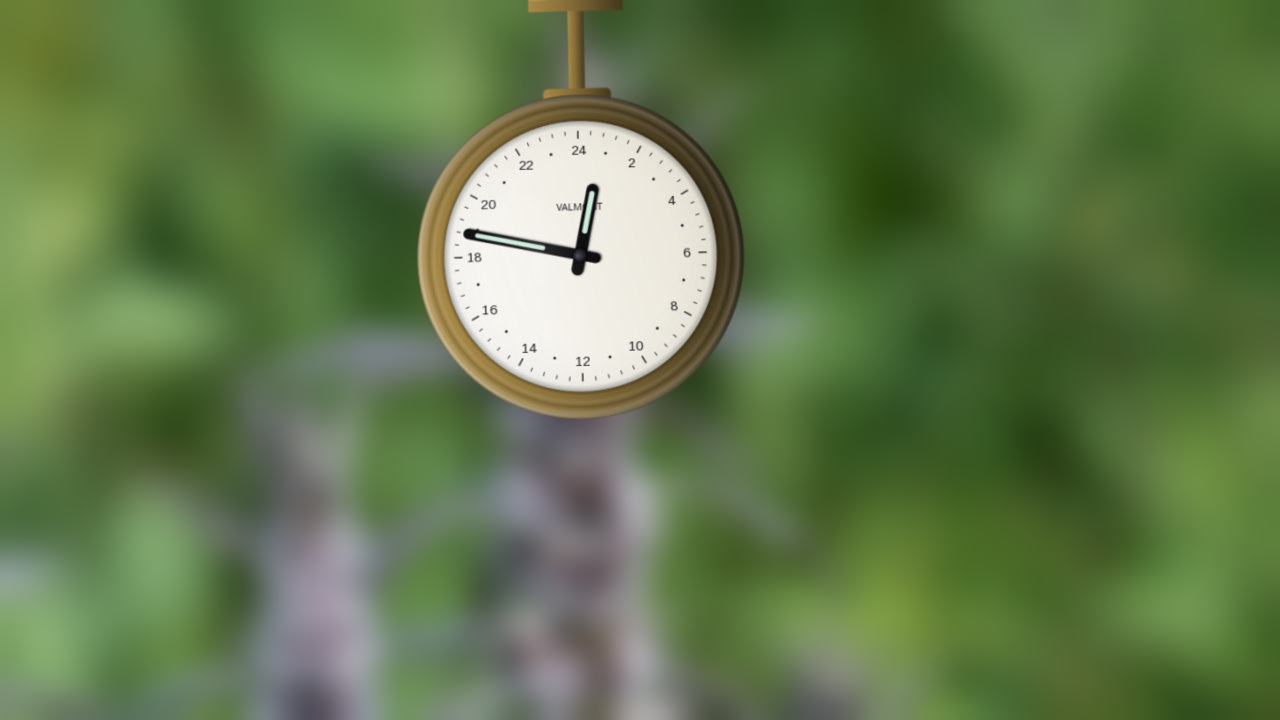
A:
0.47
